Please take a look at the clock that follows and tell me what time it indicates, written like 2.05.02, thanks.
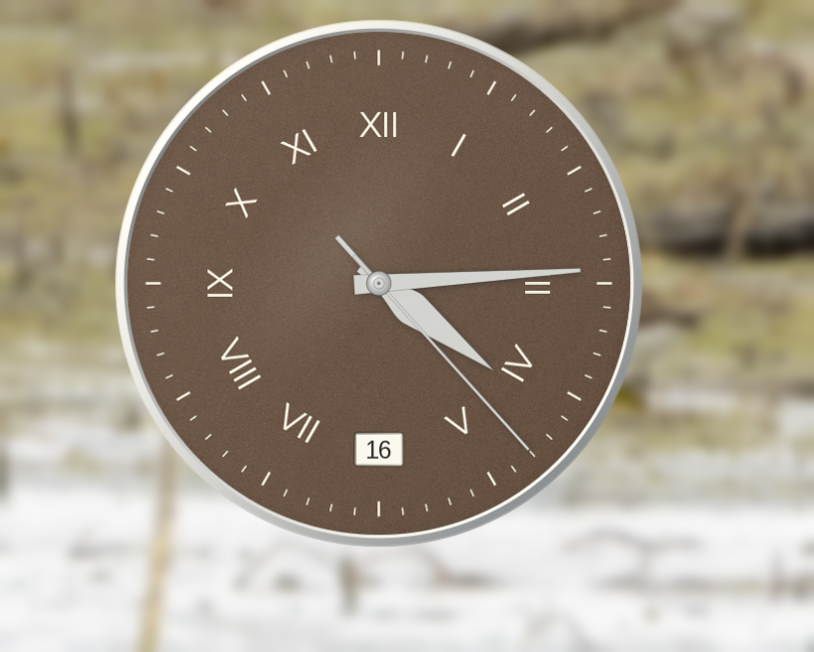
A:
4.14.23
